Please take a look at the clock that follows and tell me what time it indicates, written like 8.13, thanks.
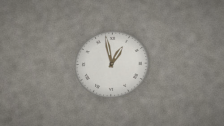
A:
12.58
